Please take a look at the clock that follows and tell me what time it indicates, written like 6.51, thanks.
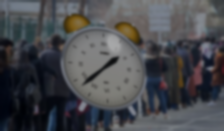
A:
1.38
